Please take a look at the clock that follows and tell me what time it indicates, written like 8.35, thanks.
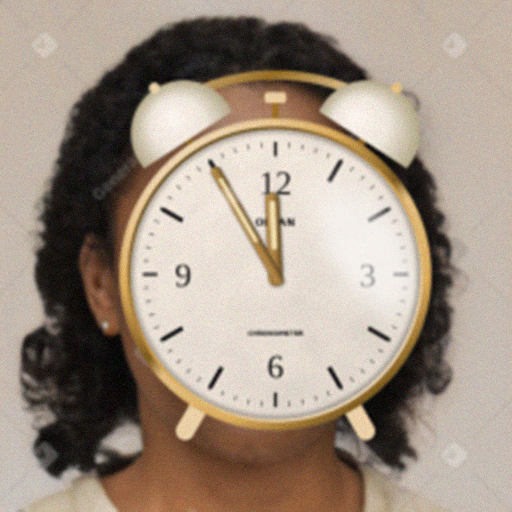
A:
11.55
